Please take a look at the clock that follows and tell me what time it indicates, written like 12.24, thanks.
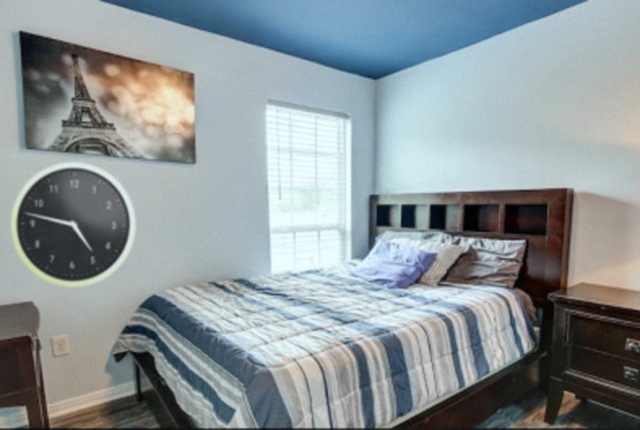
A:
4.47
